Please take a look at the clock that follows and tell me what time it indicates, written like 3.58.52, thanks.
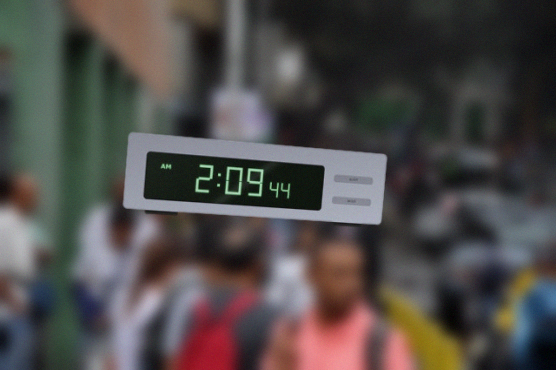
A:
2.09.44
